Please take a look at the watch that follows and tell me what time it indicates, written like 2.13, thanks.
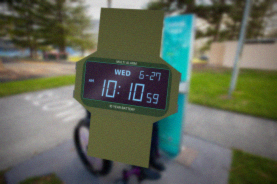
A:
10.10
